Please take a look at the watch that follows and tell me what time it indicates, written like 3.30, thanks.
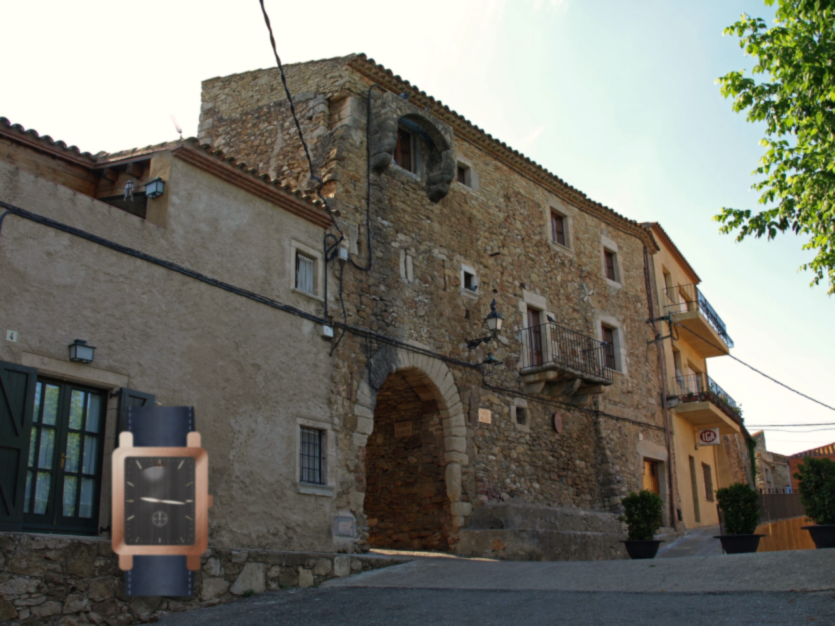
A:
9.16
